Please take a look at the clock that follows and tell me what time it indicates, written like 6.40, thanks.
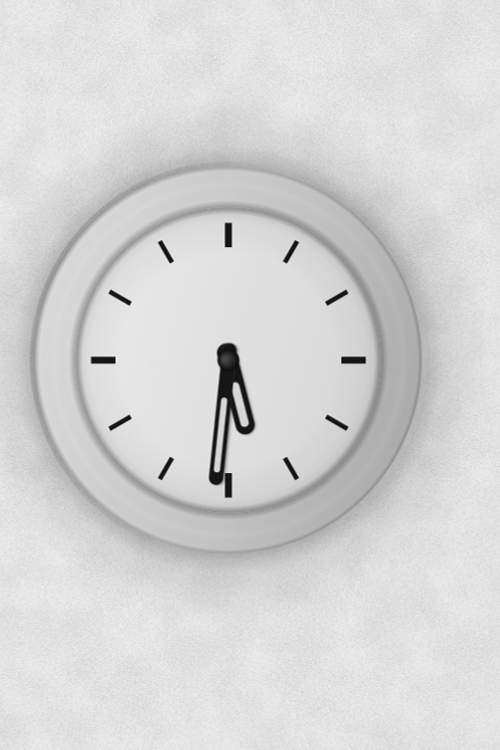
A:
5.31
